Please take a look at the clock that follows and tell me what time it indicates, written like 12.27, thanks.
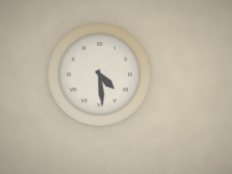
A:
4.29
